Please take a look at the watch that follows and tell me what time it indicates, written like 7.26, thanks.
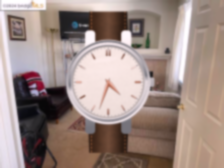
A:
4.33
